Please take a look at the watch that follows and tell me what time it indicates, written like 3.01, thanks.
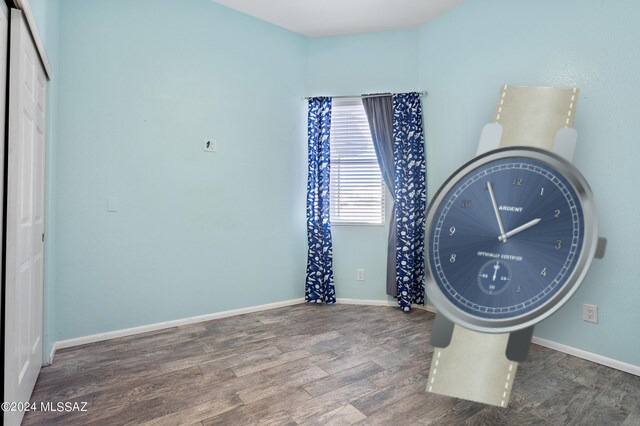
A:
1.55
